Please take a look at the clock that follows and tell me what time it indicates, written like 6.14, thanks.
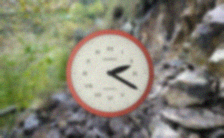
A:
2.20
